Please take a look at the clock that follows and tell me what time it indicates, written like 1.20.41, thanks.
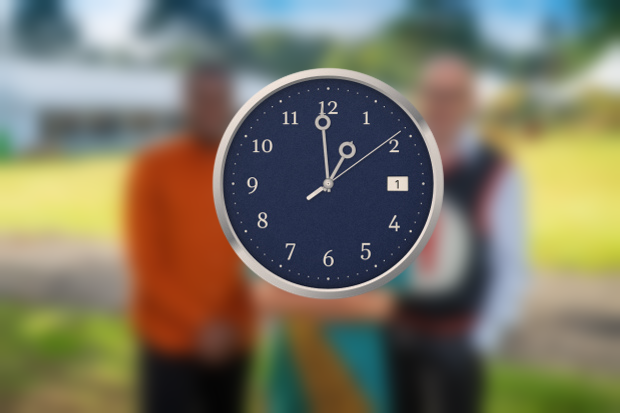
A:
12.59.09
